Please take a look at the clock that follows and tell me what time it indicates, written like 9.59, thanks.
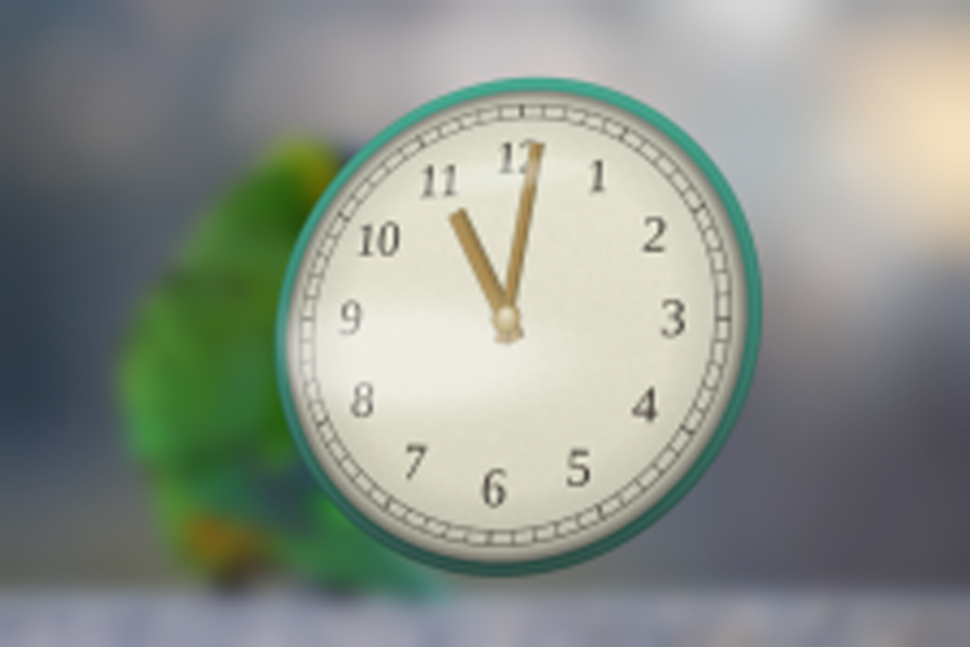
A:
11.01
